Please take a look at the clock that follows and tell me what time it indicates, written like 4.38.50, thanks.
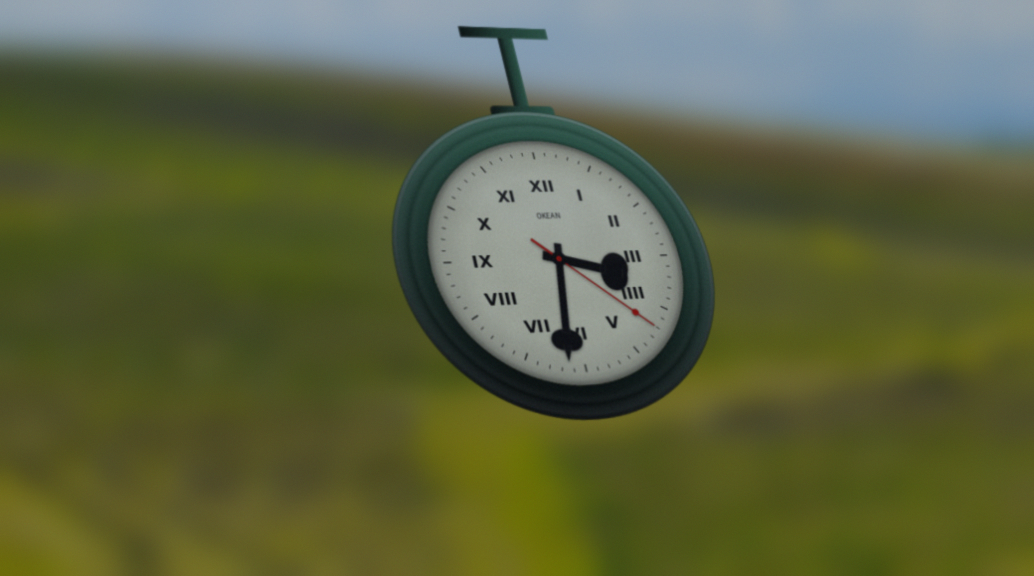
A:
3.31.22
